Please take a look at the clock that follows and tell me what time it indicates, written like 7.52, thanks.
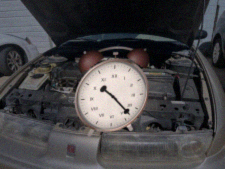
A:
10.23
